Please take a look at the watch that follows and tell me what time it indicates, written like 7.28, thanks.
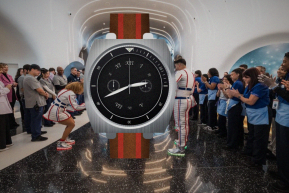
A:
2.41
